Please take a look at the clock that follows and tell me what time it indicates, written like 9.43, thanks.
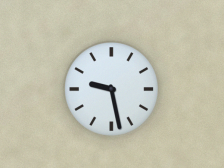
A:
9.28
